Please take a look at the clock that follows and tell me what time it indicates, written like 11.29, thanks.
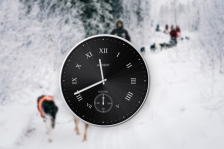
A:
11.41
